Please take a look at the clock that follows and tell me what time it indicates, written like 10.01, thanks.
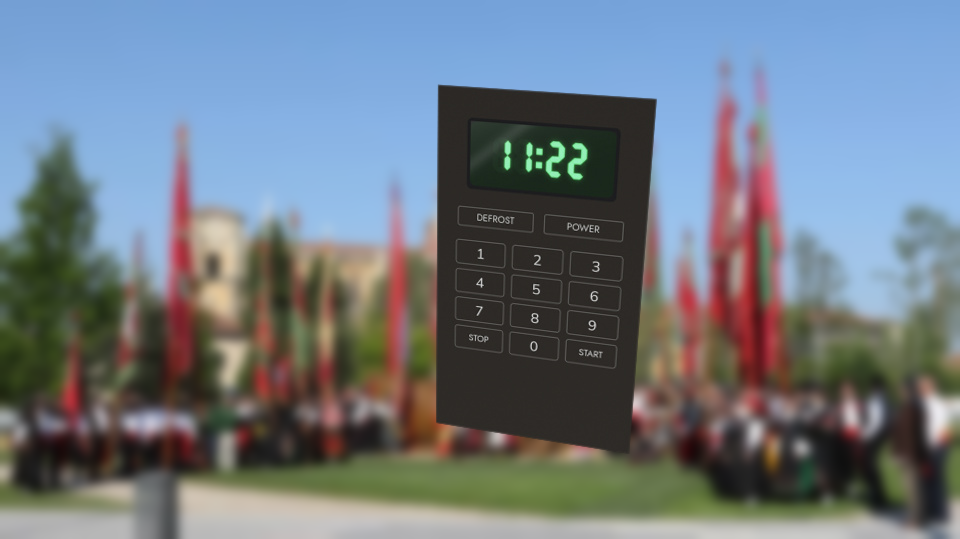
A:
11.22
